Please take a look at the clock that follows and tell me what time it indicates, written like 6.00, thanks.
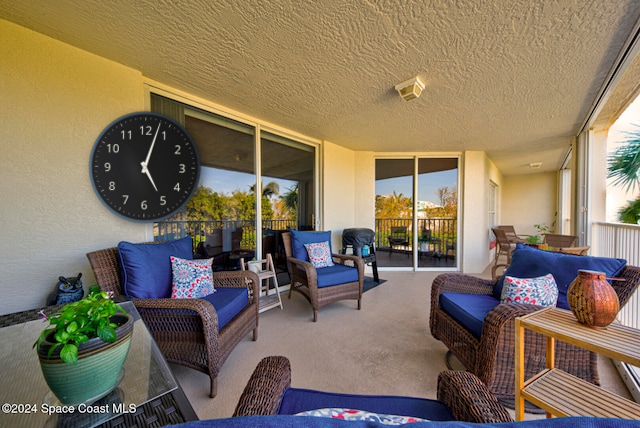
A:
5.03
